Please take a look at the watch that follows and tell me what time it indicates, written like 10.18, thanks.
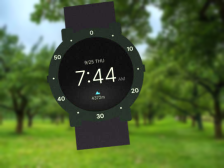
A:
7.44
